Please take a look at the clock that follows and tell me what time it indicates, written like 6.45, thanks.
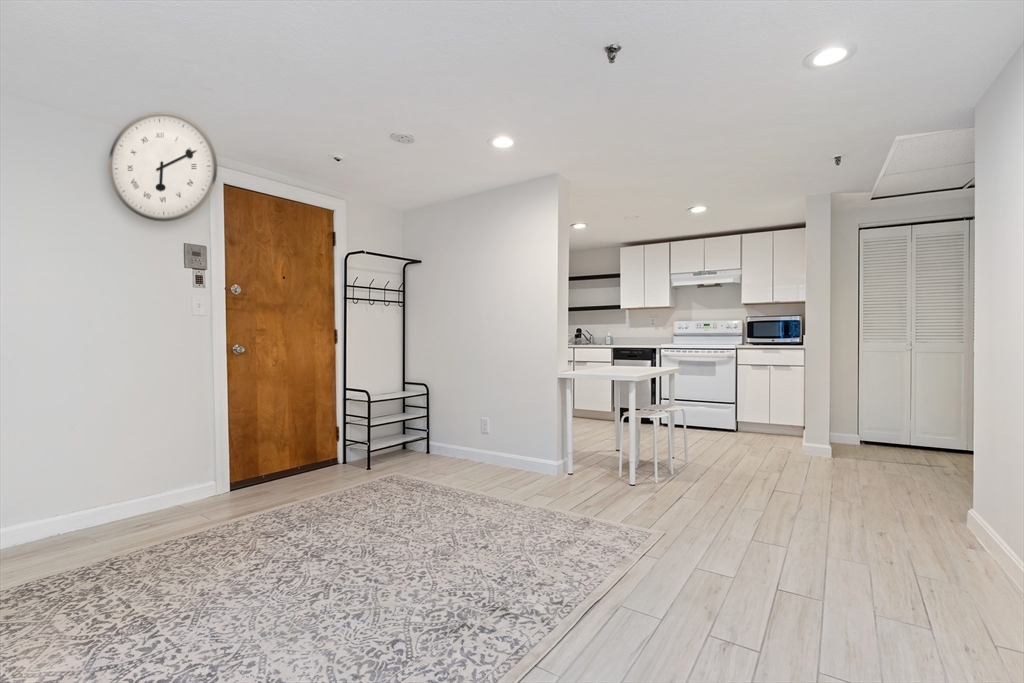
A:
6.11
